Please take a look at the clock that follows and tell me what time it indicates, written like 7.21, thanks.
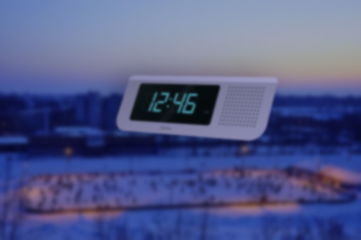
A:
12.46
